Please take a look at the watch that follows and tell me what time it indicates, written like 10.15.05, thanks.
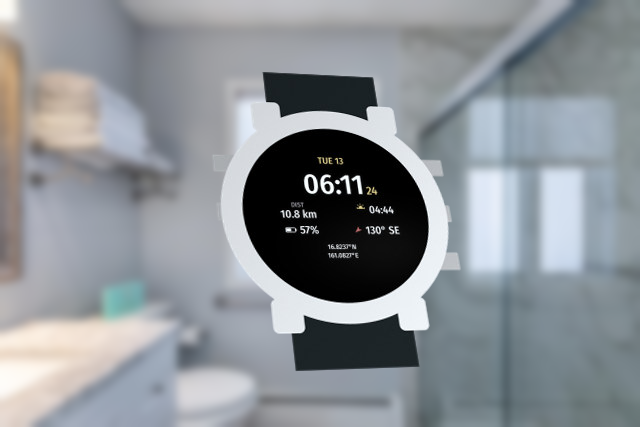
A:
6.11.24
